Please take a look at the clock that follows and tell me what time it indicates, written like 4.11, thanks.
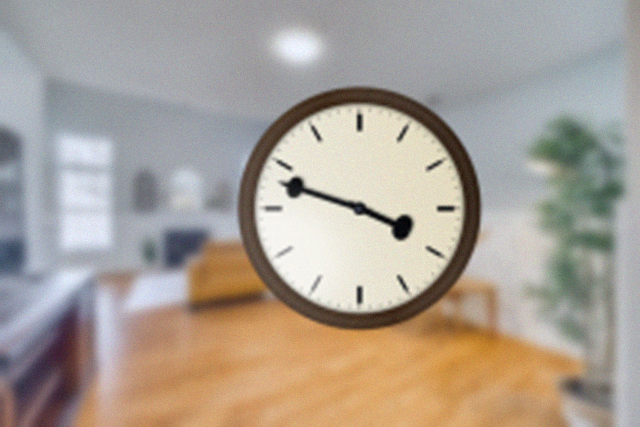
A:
3.48
